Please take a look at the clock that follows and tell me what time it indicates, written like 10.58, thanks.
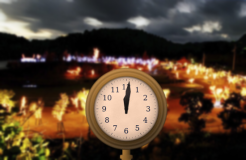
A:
12.01
